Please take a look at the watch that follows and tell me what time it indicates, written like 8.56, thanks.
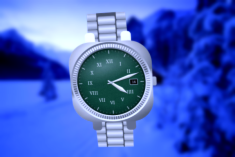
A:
4.12
